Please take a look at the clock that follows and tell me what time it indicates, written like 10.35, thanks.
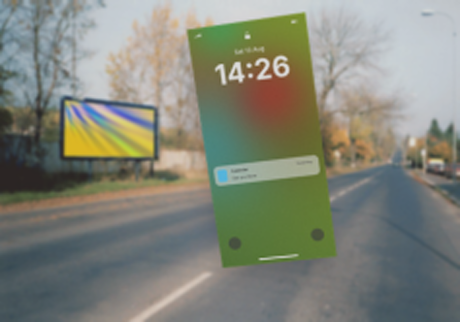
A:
14.26
